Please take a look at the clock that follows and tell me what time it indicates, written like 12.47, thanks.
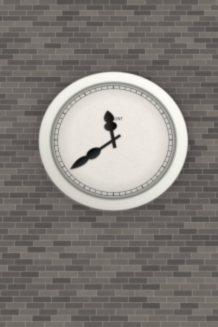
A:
11.39
